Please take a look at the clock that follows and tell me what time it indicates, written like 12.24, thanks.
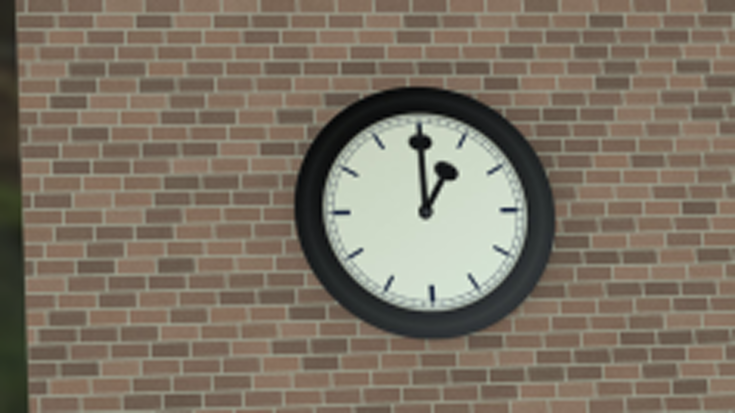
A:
1.00
